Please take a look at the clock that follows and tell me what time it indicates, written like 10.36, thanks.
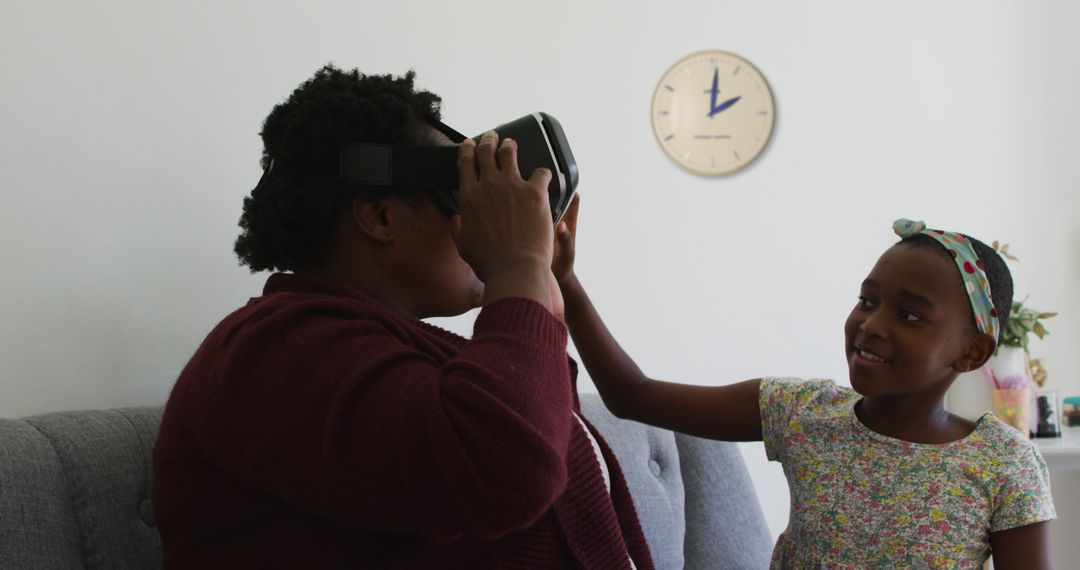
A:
2.01
